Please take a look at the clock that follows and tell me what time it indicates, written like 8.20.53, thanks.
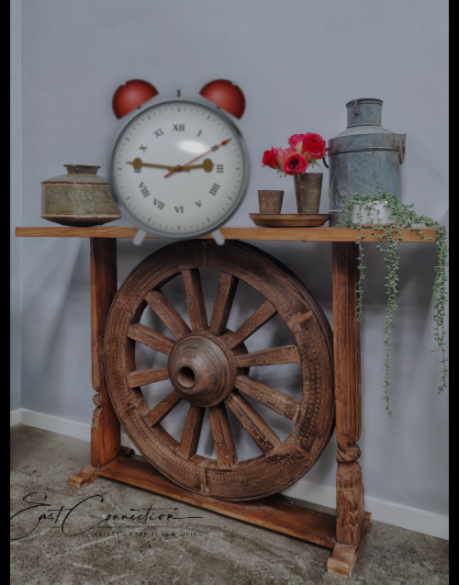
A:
2.46.10
